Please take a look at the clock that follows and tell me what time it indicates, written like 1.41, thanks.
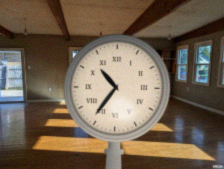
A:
10.36
